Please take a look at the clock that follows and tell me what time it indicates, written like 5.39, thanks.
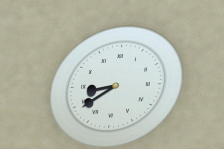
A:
8.39
